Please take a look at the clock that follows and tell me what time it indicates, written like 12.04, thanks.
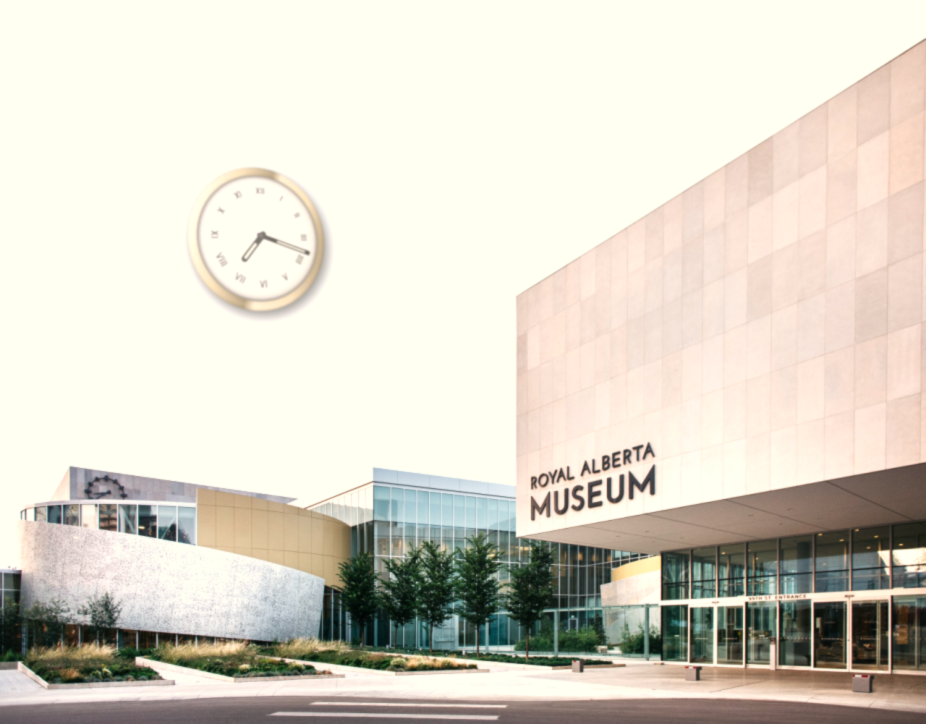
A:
7.18
